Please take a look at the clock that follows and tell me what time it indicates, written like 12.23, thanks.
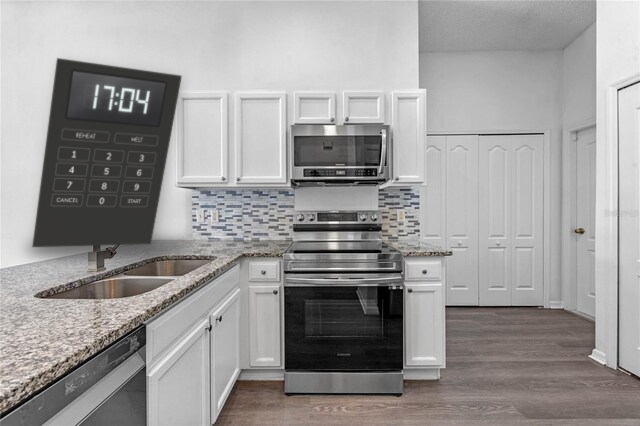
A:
17.04
